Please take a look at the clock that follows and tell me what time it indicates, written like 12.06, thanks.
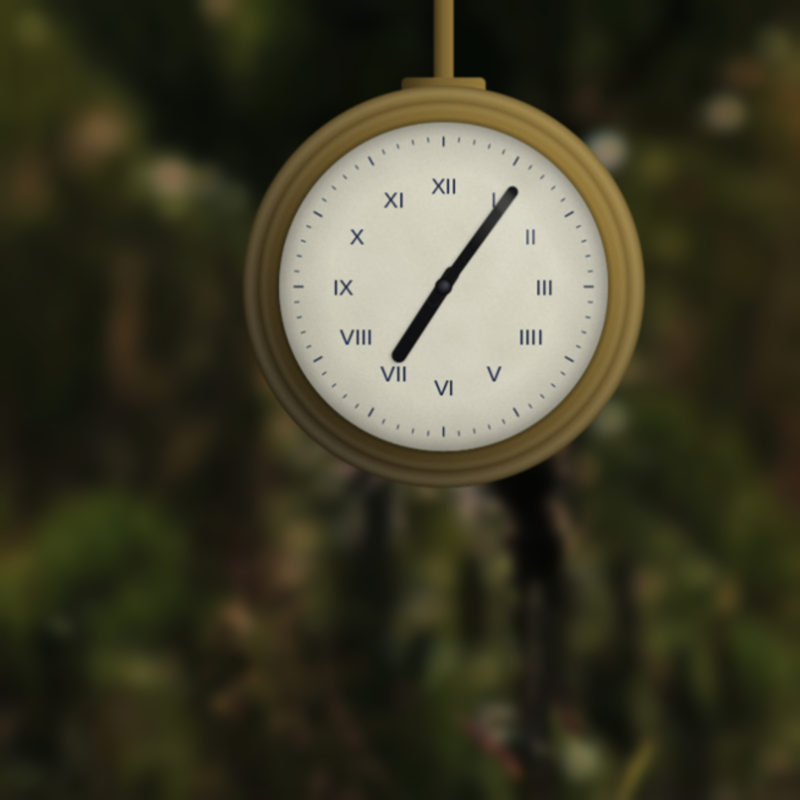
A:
7.06
